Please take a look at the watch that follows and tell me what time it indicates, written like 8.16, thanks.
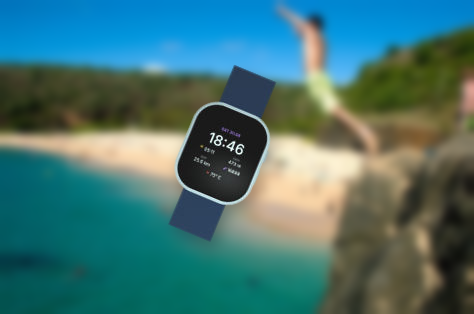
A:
18.46
